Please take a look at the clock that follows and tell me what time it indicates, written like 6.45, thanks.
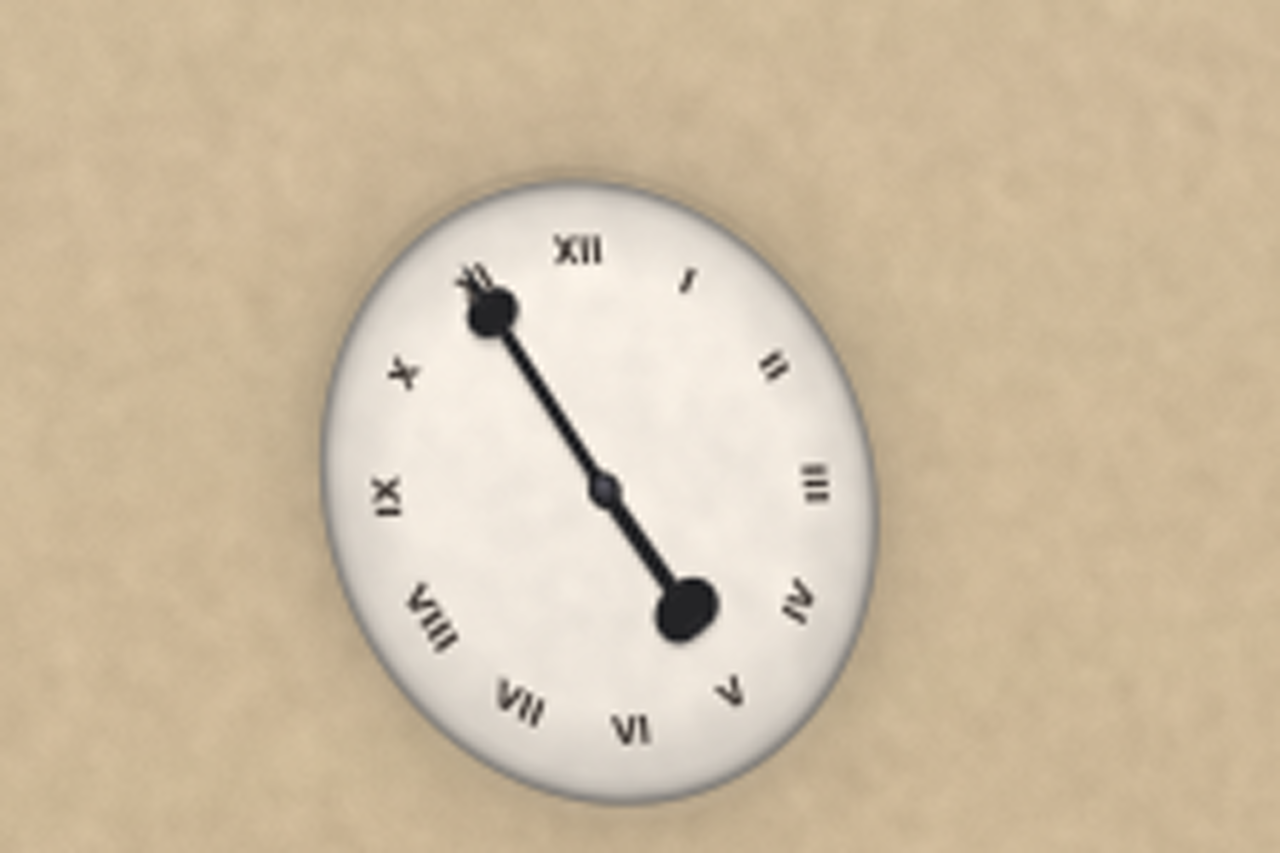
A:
4.55
